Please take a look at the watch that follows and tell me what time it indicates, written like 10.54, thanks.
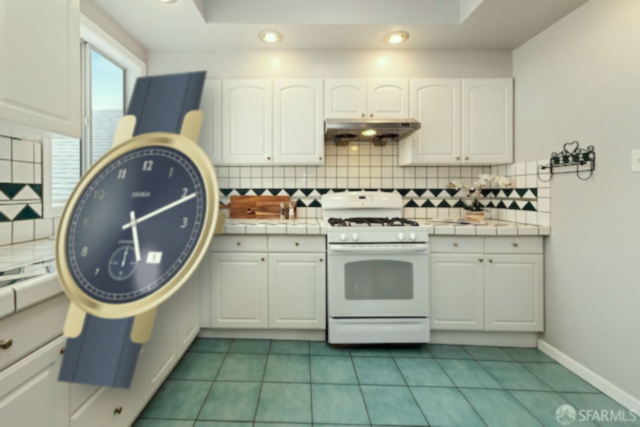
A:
5.11
